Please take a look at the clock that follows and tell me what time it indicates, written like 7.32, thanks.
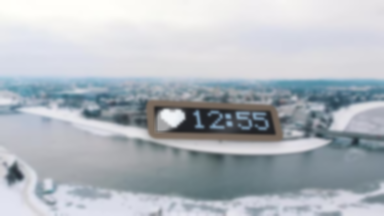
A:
12.55
